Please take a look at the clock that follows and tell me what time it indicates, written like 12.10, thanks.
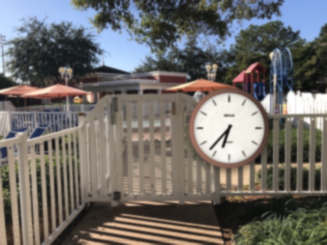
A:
6.37
